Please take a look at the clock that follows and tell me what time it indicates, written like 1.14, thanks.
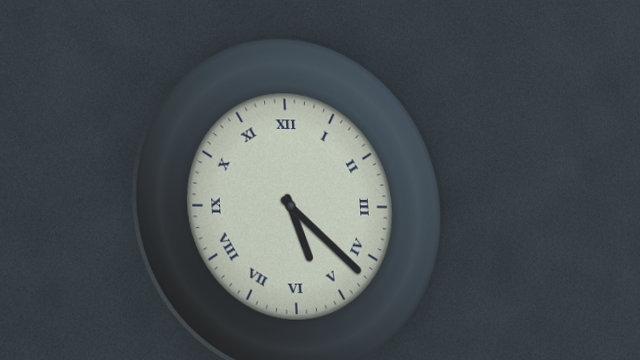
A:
5.22
